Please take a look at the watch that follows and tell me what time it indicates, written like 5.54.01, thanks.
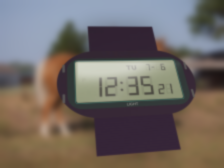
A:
12.35.21
